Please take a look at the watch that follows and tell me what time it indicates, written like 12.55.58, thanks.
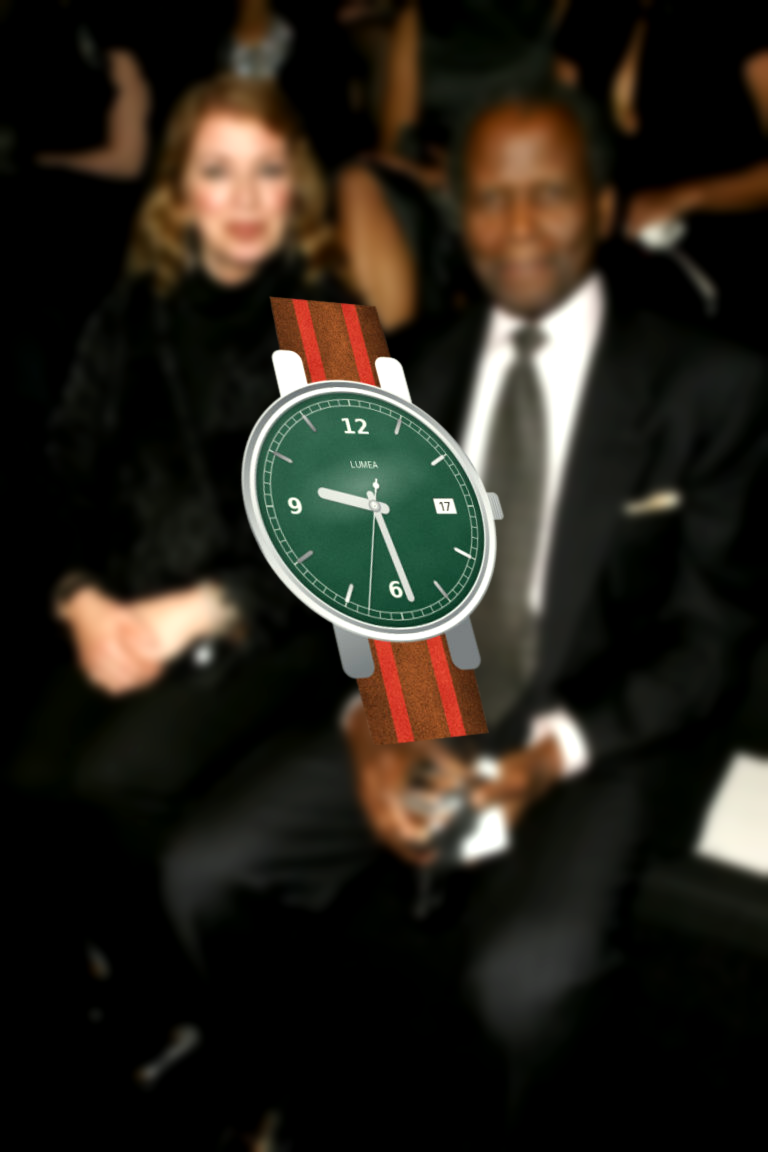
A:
9.28.33
